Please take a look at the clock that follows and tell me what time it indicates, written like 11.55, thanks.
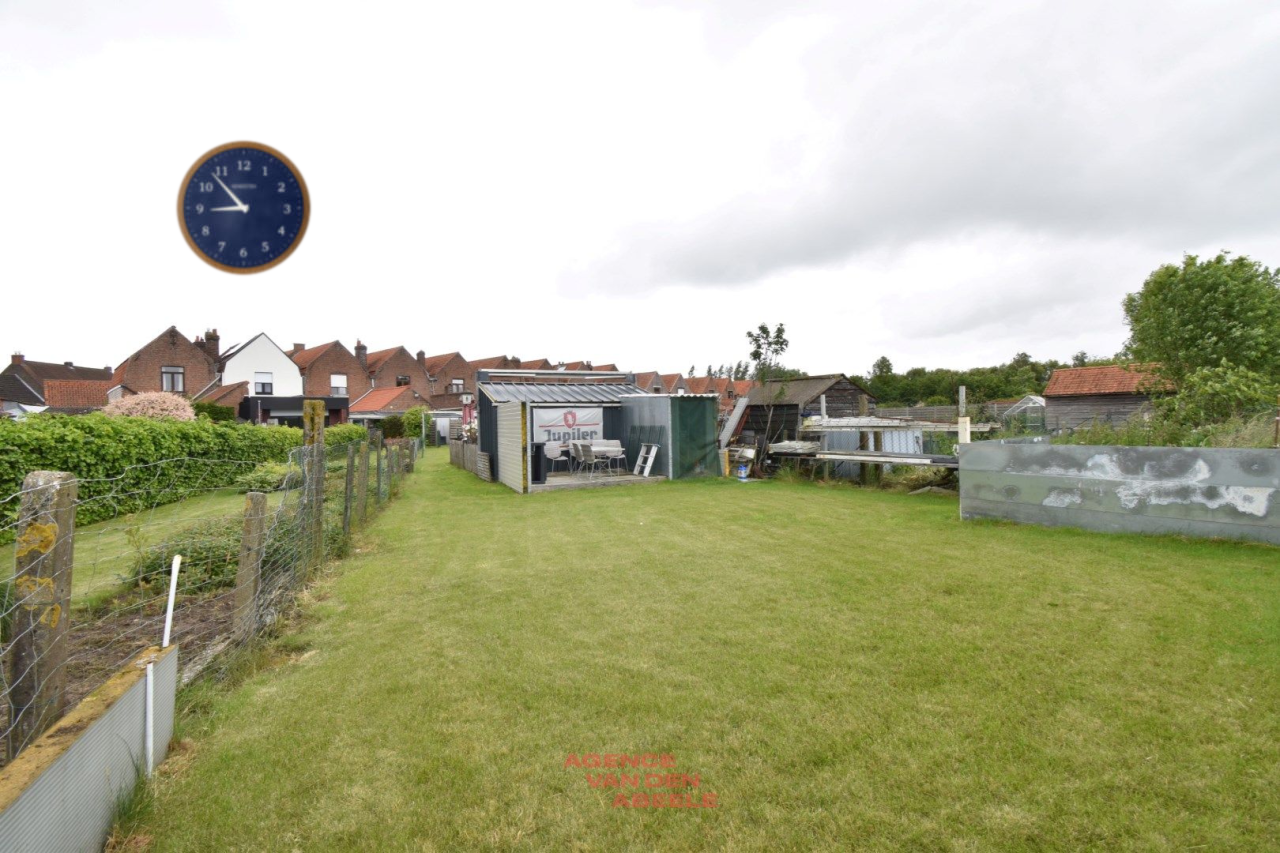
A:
8.53
